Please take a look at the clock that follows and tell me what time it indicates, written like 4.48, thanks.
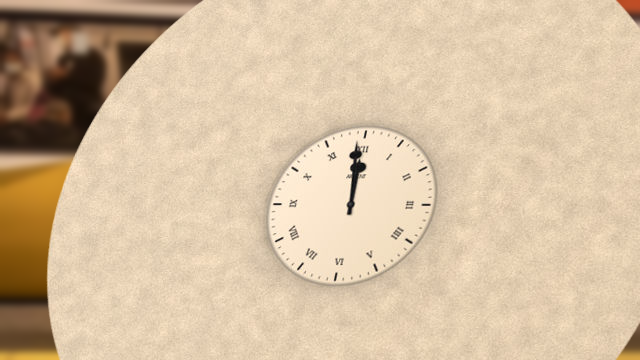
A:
11.59
